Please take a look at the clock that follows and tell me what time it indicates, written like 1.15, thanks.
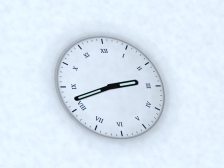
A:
2.42
